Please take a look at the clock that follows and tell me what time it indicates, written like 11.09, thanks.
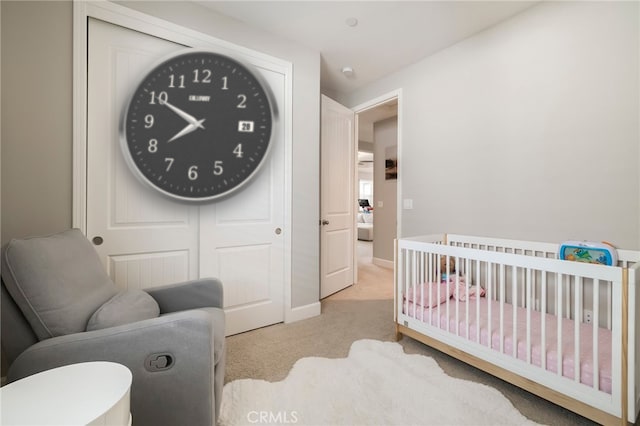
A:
7.50
